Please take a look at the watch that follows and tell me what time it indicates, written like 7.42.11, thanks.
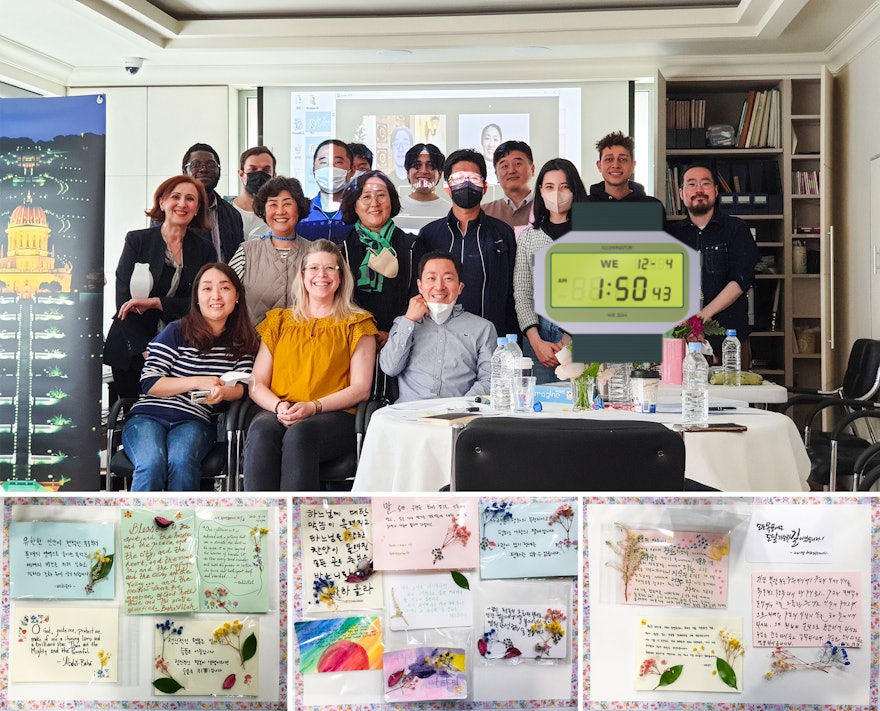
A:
1.50.43
